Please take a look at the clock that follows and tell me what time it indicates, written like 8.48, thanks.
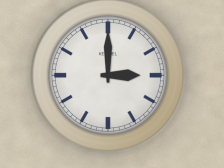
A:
3.00
